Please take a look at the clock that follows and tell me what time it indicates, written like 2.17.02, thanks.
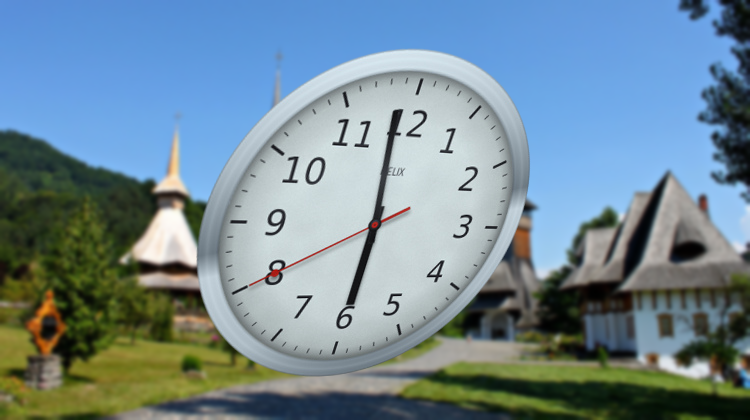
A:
5.58.40
